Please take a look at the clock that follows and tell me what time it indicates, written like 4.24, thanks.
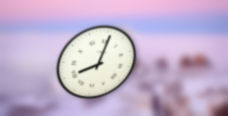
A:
8.01
